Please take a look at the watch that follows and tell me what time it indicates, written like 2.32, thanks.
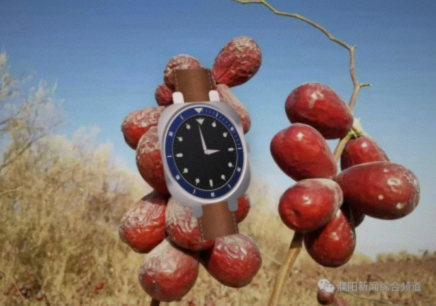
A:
2.59
